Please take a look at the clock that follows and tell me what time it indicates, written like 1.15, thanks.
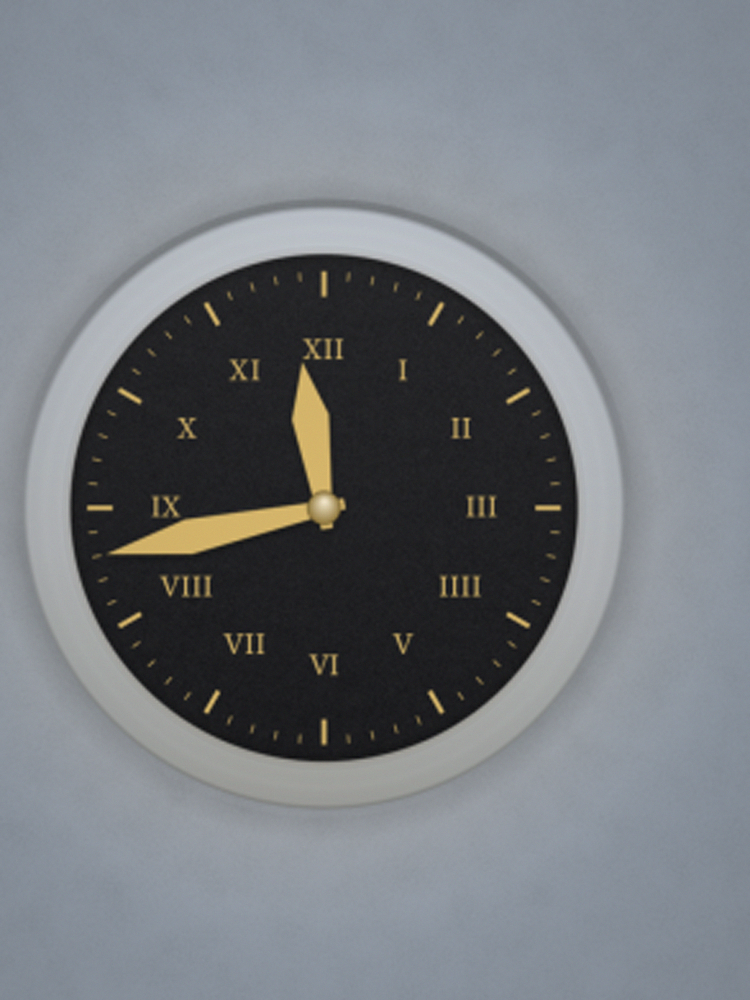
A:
11.43
